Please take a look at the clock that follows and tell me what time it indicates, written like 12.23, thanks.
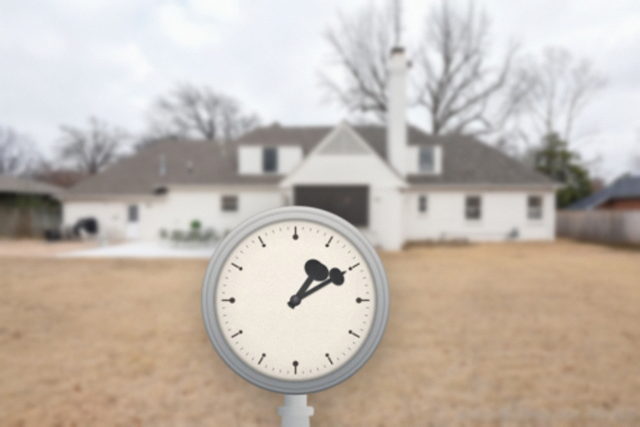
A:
1.10
